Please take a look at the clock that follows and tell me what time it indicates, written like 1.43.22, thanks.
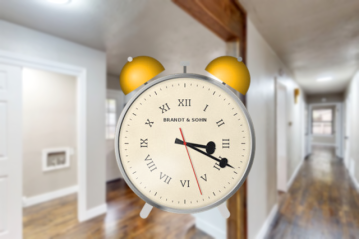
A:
3.19.27
